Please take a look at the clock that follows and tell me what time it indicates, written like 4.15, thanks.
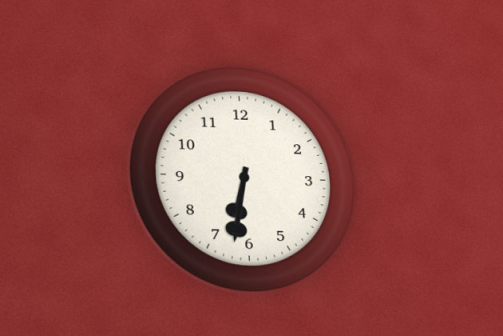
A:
6.32
